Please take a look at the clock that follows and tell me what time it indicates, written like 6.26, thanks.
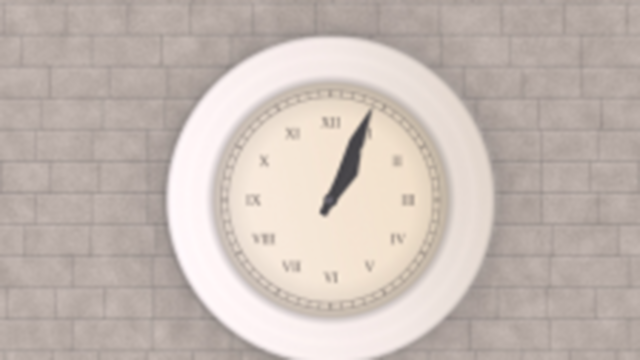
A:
1.04
